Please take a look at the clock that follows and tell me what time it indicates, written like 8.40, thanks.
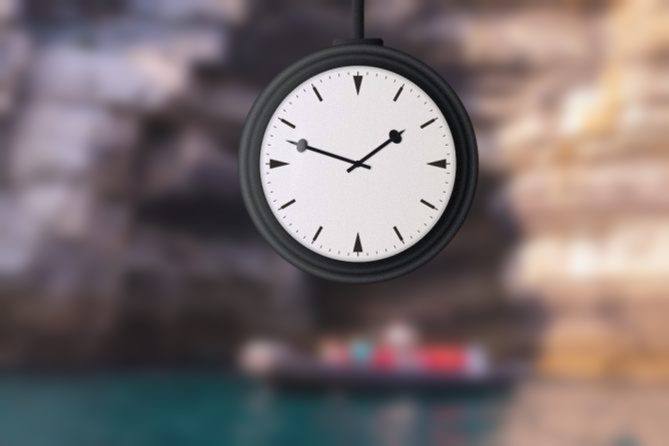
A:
1.48
